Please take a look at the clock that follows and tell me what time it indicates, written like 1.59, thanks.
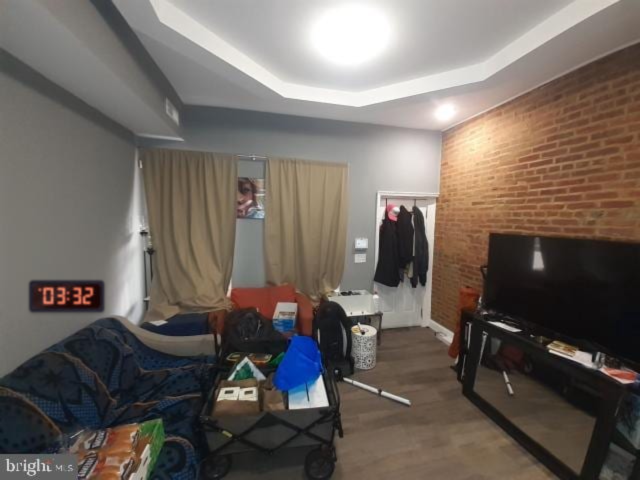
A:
3.32
